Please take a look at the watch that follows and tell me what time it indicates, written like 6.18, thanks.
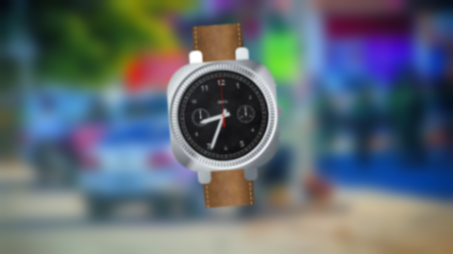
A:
8.34
